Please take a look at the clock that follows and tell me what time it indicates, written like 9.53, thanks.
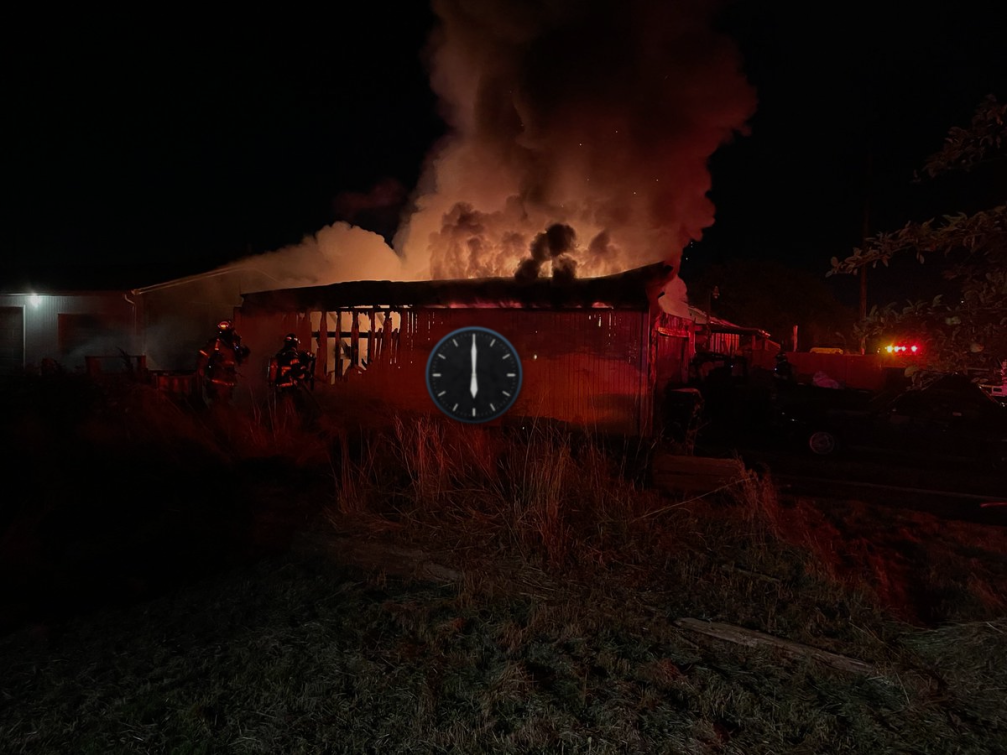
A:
6.00
